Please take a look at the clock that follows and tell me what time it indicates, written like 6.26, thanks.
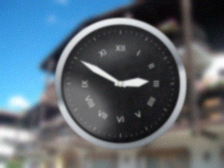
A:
2.50
